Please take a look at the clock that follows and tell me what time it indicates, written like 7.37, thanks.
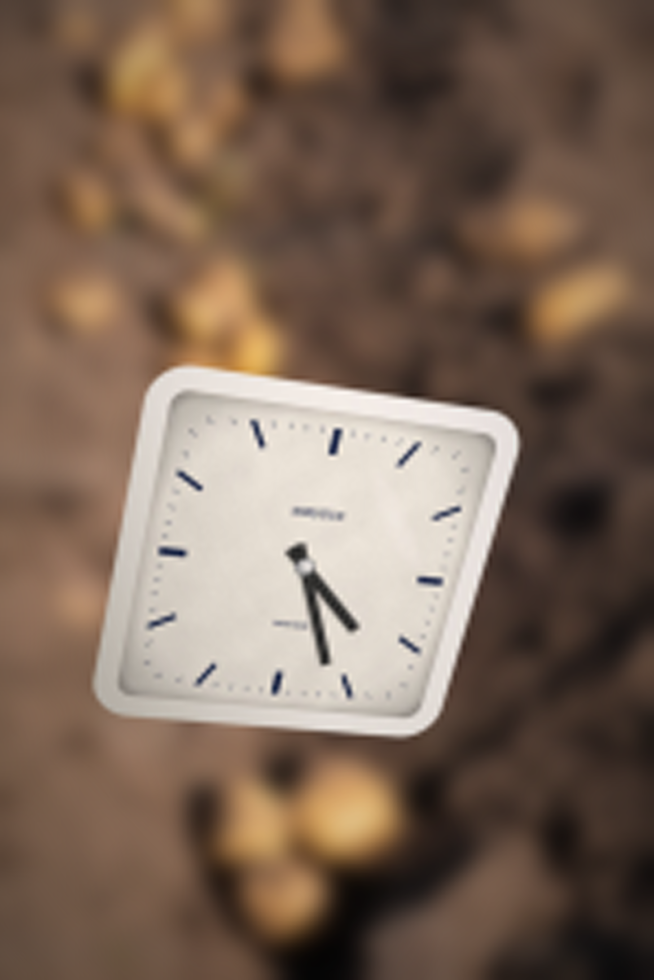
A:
4.26
